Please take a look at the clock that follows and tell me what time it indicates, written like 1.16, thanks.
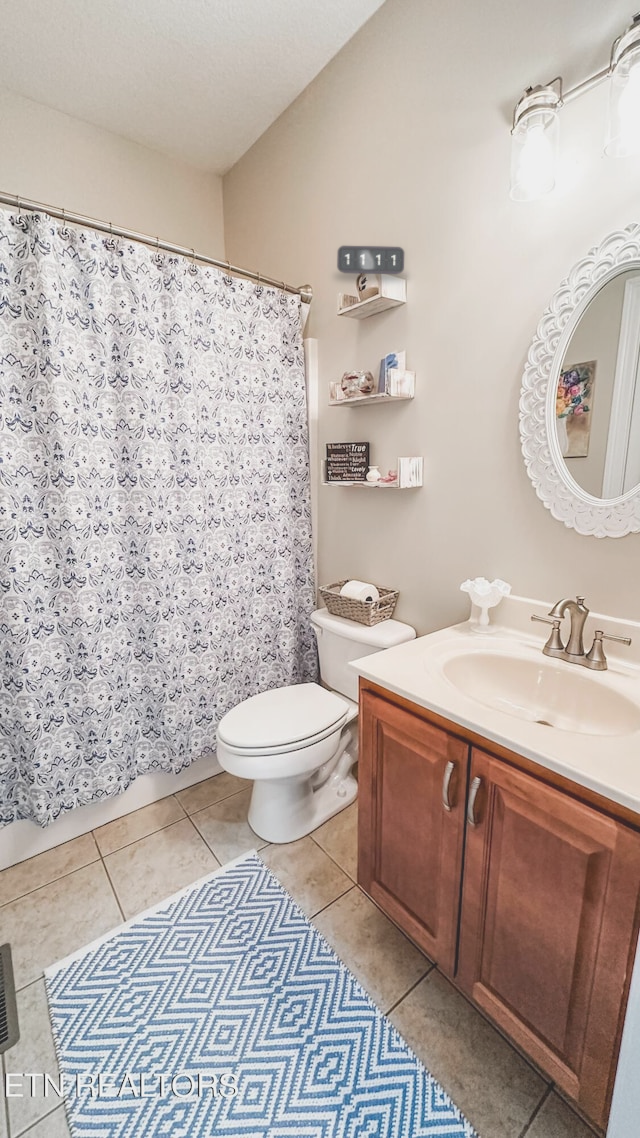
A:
11.11
